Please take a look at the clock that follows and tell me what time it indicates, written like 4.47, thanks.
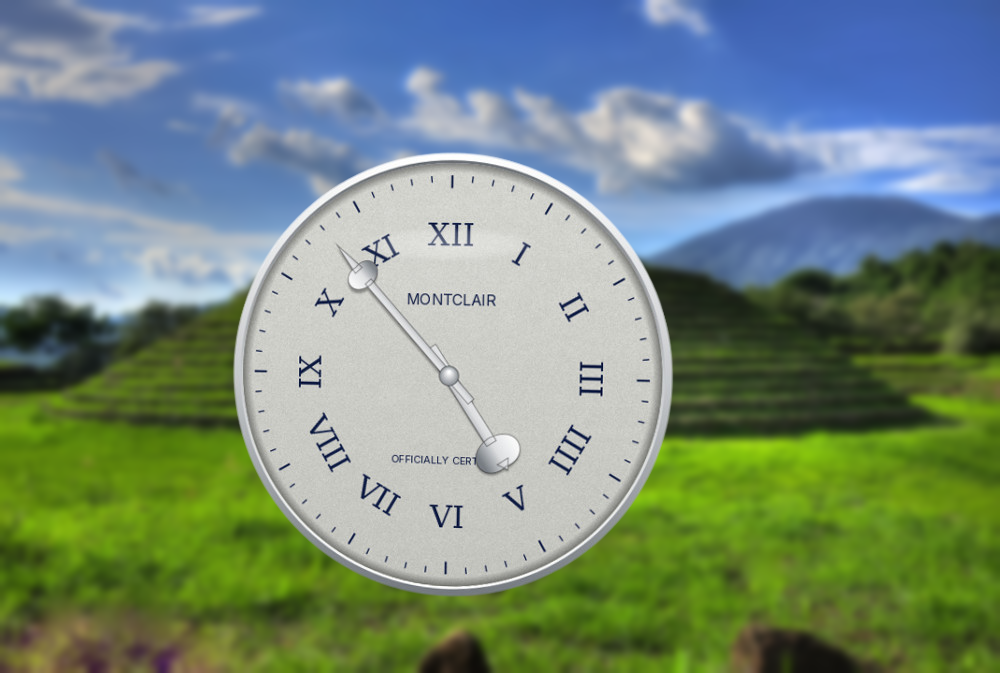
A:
4.53
